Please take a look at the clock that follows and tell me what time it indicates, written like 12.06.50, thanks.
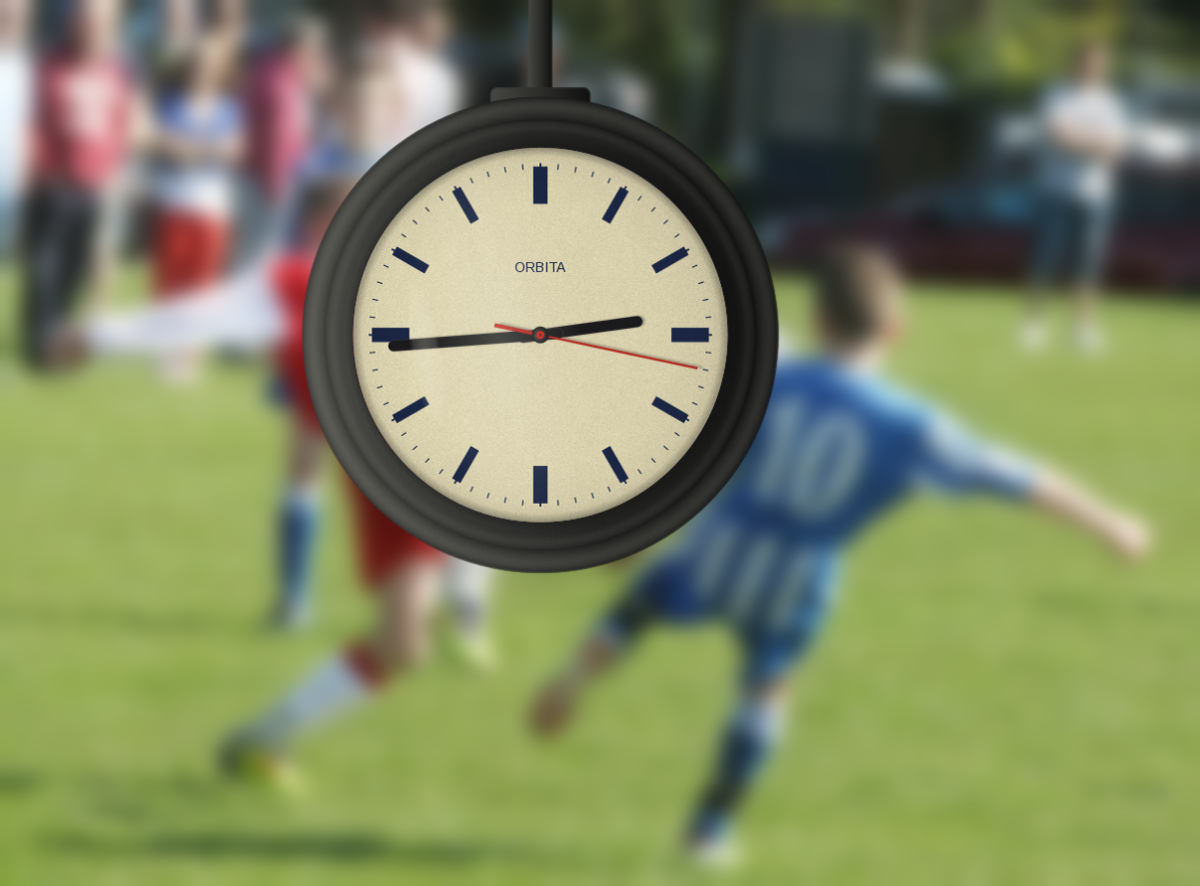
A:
2.44.17
